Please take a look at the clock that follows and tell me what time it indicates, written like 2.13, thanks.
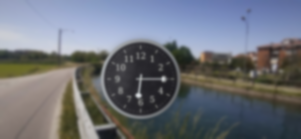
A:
6.15
